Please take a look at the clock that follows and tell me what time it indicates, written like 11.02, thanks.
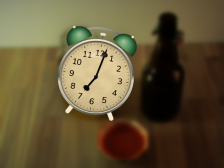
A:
7.02
